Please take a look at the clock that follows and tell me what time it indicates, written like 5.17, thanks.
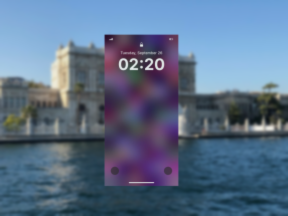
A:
2.20
